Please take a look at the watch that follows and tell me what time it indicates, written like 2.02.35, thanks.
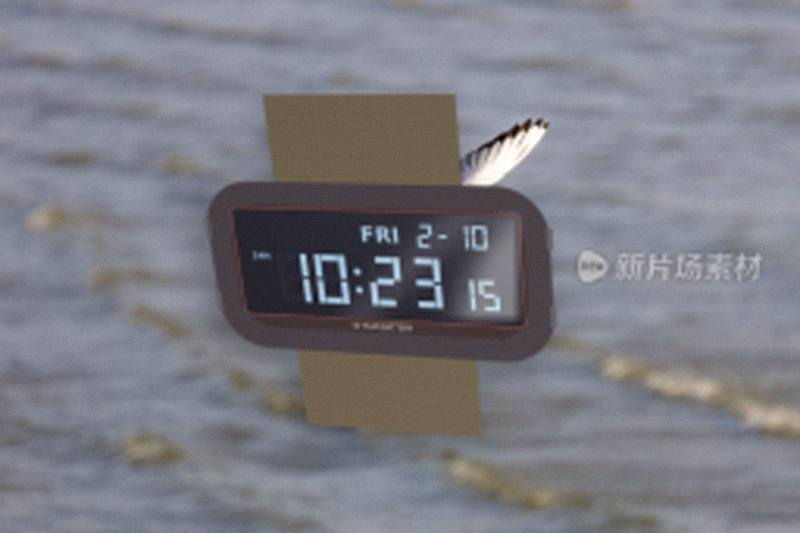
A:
10.23.15
